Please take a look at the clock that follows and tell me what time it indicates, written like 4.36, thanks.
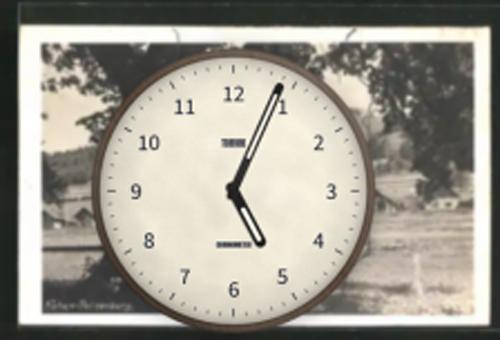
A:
5.04
